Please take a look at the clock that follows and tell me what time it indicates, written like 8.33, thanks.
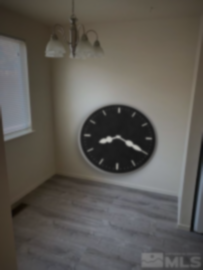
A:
8.20
